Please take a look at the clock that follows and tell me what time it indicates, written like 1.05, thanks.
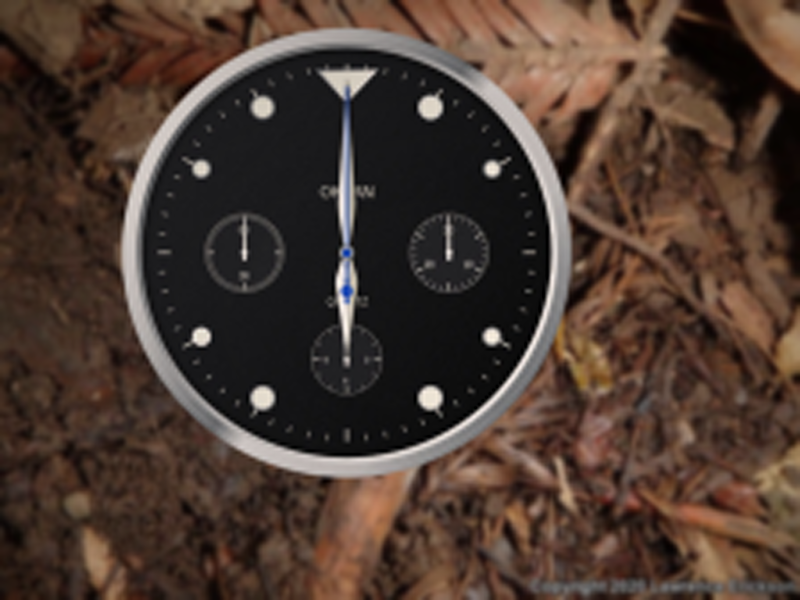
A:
6.00
